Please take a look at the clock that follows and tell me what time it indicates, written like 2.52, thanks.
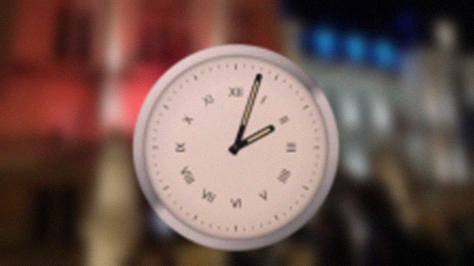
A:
2.03
